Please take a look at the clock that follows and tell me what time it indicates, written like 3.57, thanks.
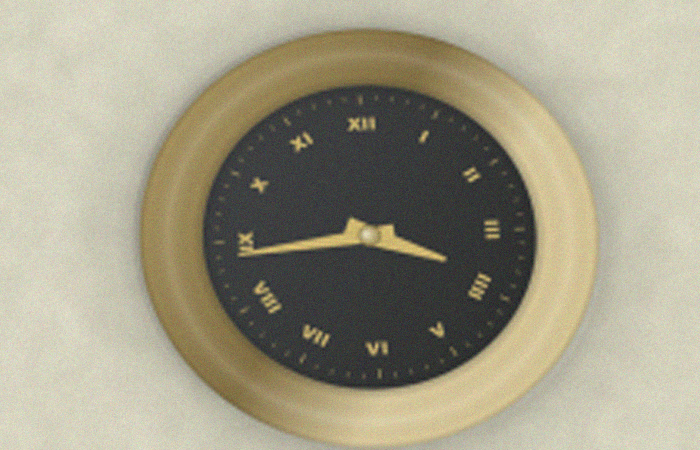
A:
3.44
